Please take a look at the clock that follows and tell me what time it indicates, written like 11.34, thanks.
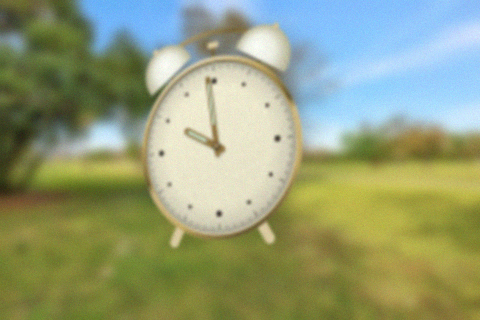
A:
9.59
